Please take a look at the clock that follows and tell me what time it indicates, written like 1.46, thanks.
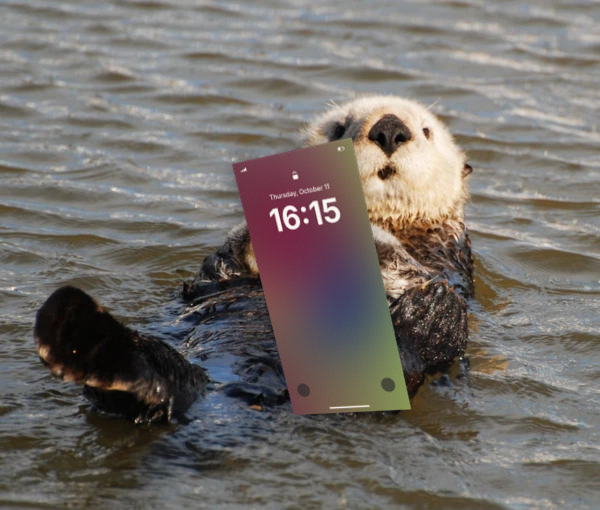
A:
16.15
